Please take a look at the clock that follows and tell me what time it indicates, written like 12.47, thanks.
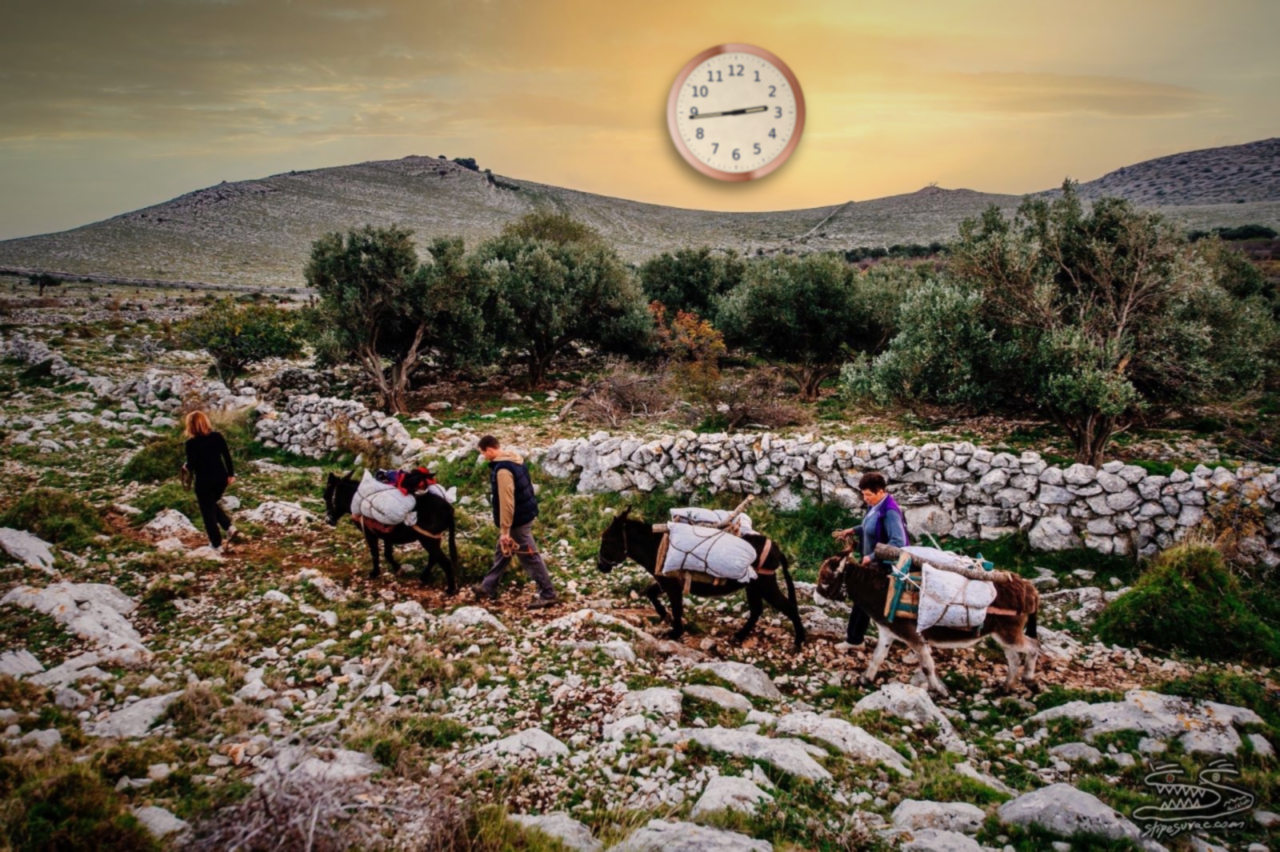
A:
2.44
